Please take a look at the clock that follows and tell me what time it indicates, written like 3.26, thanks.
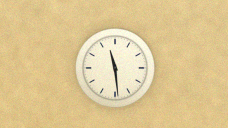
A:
11.29
